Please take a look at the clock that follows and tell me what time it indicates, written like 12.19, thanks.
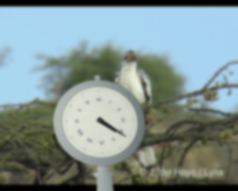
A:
4.21
